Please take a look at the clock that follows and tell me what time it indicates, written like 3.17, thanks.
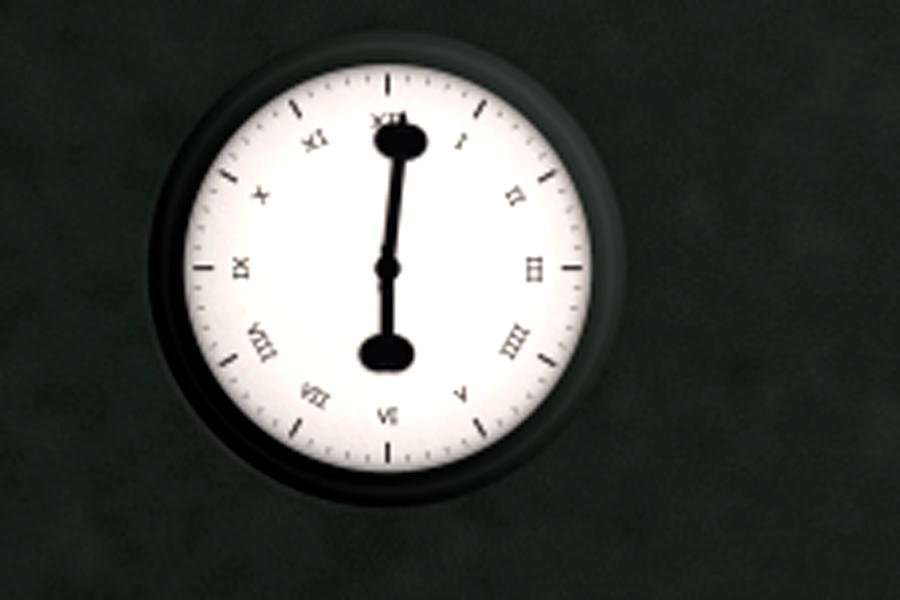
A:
6.01
